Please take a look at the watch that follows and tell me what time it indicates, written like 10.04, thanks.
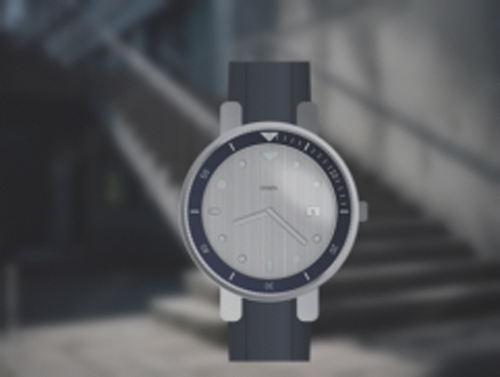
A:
8.22
